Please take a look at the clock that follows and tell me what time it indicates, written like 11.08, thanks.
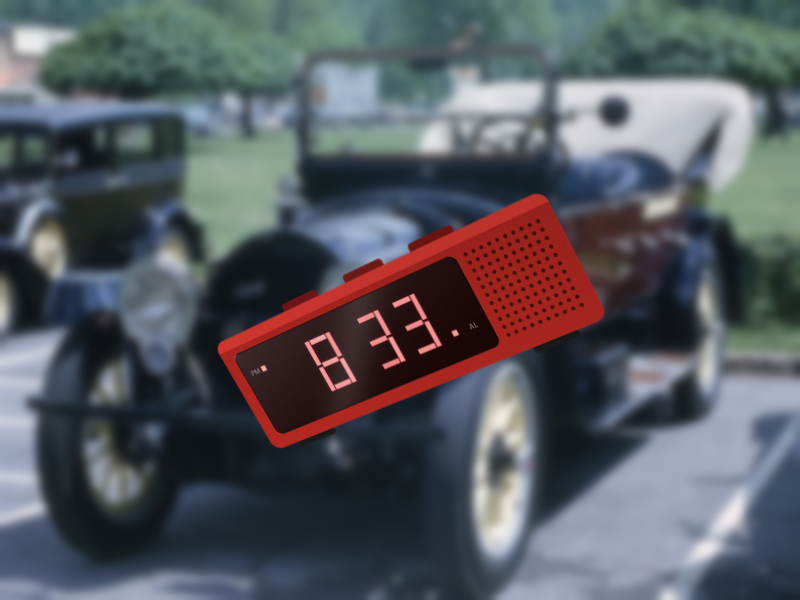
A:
8.33
